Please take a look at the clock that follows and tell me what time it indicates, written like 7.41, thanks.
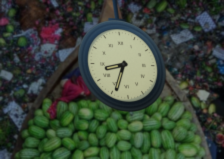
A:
8.34
